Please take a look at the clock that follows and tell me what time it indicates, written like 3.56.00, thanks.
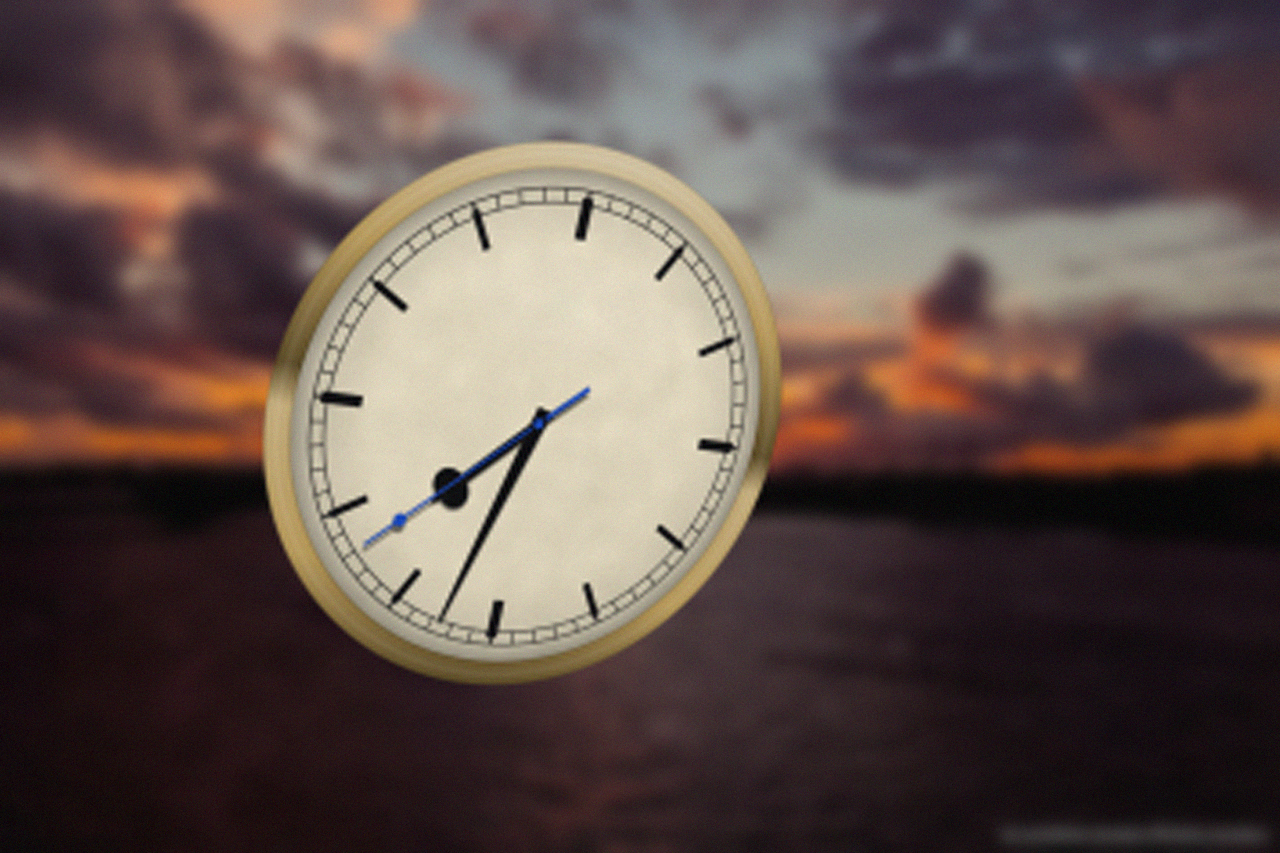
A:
7.32.38
